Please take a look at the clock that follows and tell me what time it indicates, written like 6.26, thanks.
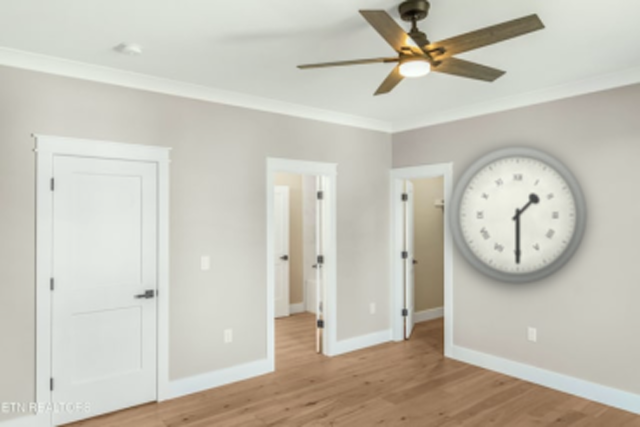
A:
1.30
